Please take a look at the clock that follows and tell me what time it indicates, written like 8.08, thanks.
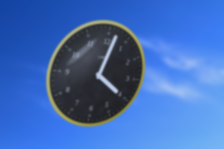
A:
4.02
